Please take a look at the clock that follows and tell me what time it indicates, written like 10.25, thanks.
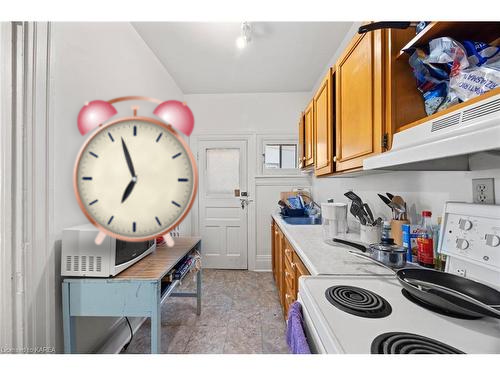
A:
6.57
